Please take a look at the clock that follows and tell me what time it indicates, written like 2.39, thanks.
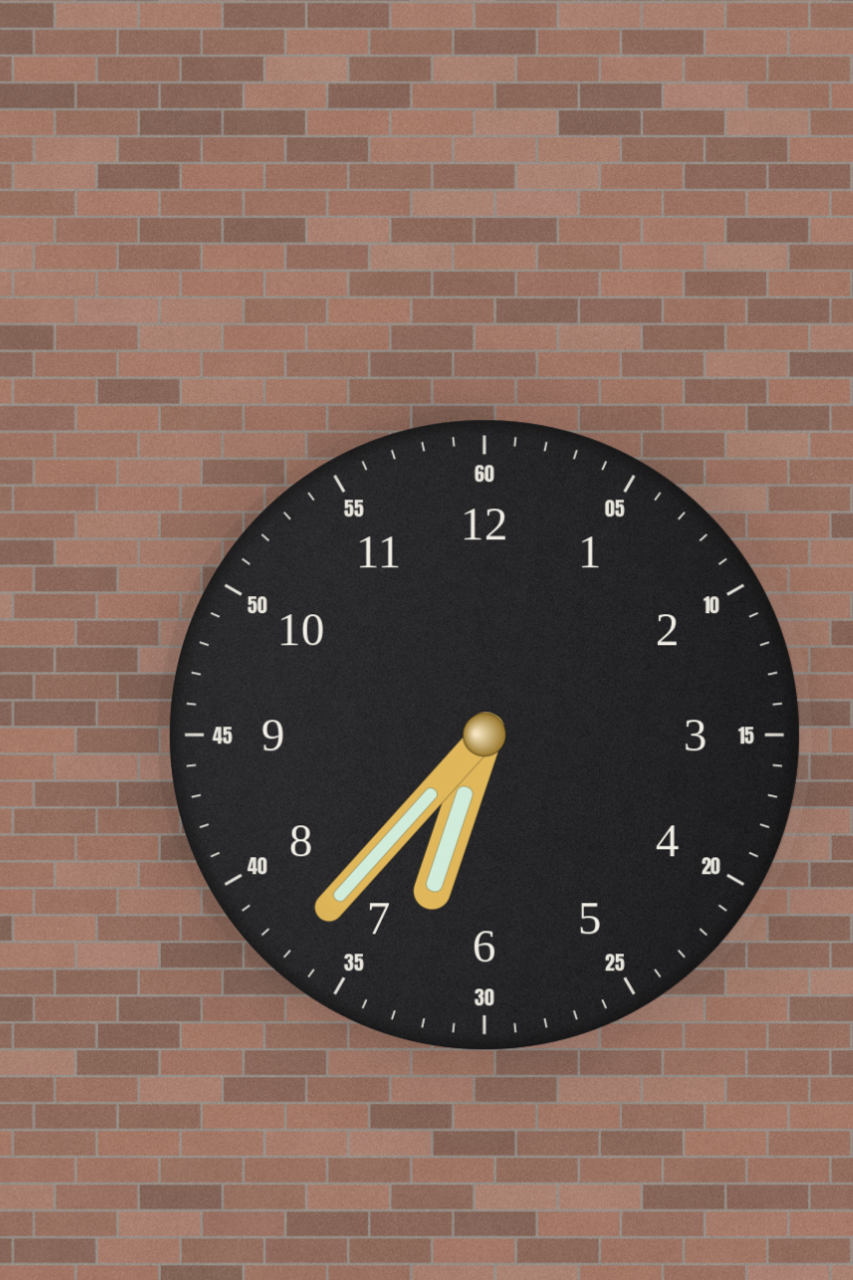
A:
6.37
